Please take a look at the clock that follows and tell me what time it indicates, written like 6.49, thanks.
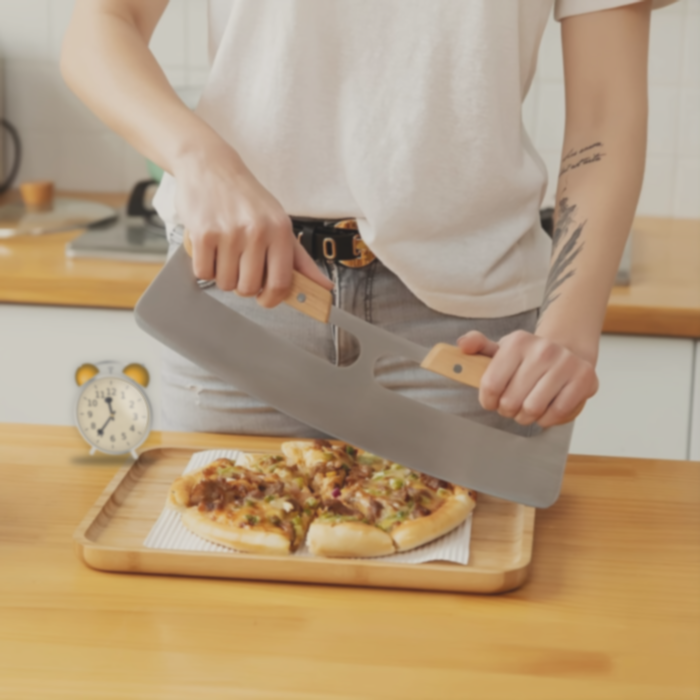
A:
11.36
